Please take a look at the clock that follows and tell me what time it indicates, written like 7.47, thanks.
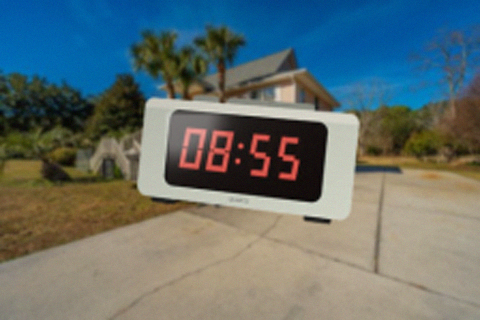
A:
8.55
